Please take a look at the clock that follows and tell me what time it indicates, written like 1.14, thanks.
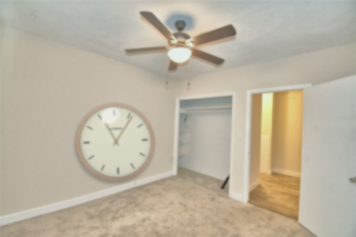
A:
11.06
